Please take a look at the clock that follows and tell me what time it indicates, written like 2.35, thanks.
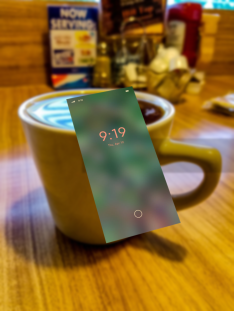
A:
9.19
